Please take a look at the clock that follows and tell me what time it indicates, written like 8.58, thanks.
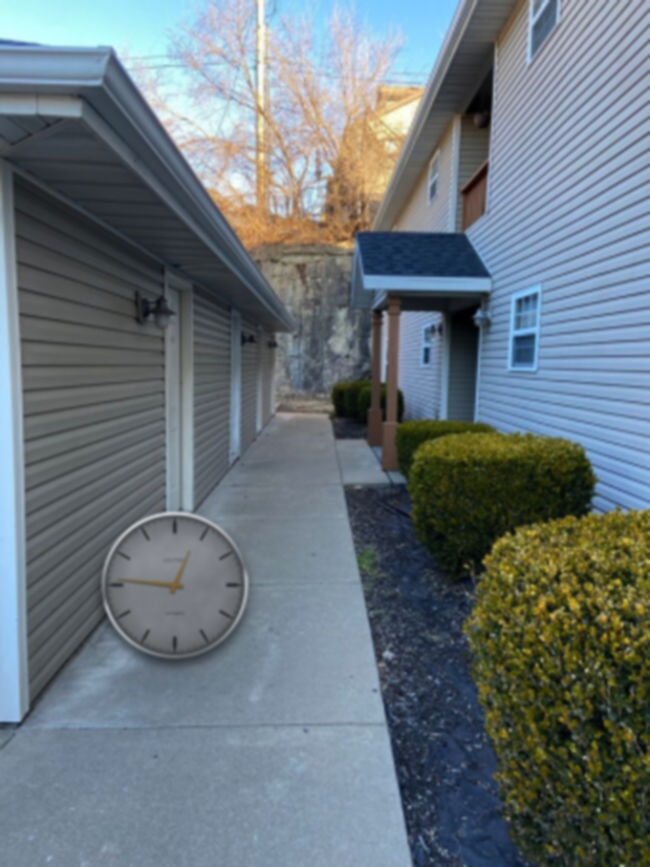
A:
12.46
